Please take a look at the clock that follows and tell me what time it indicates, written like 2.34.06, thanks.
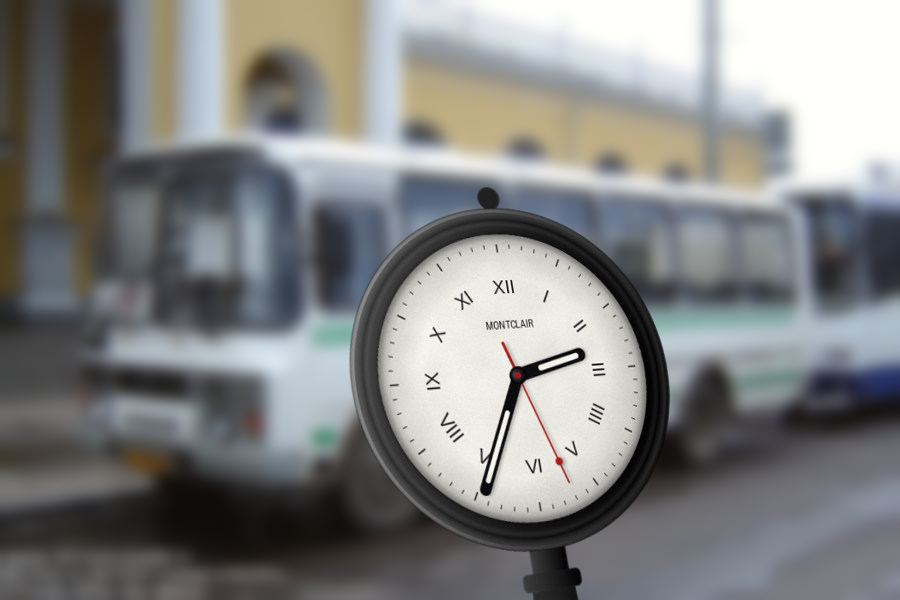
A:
2.34.27
